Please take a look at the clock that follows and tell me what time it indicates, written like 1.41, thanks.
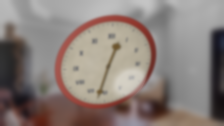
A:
12.32
